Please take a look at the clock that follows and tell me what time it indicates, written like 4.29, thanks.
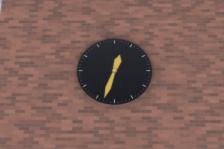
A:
12.33
